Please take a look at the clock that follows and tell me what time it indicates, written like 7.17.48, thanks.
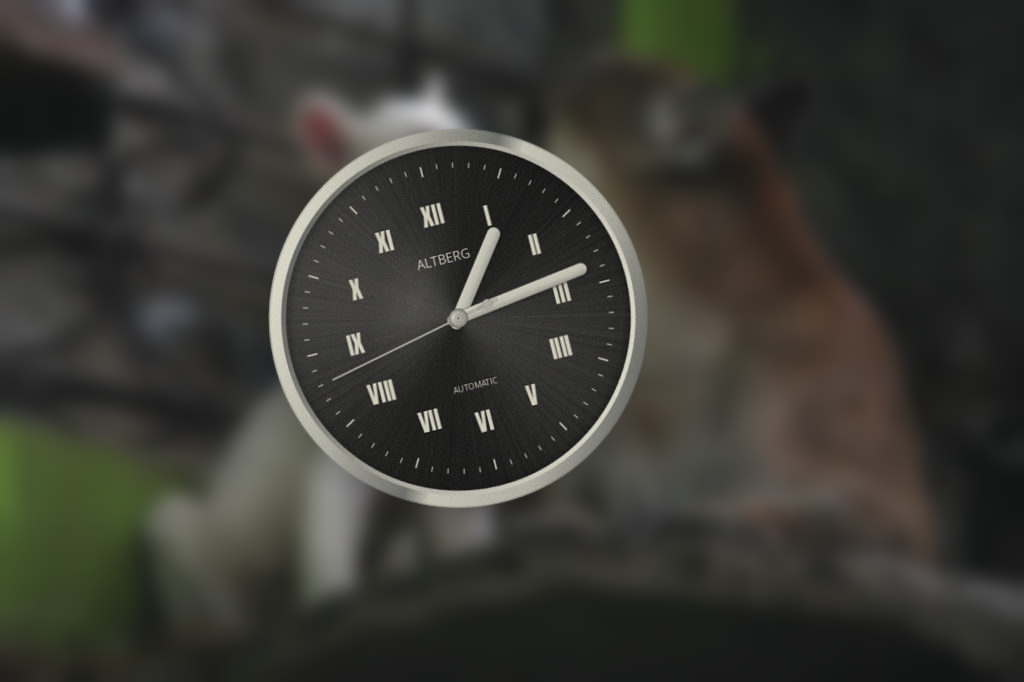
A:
1.13.43
